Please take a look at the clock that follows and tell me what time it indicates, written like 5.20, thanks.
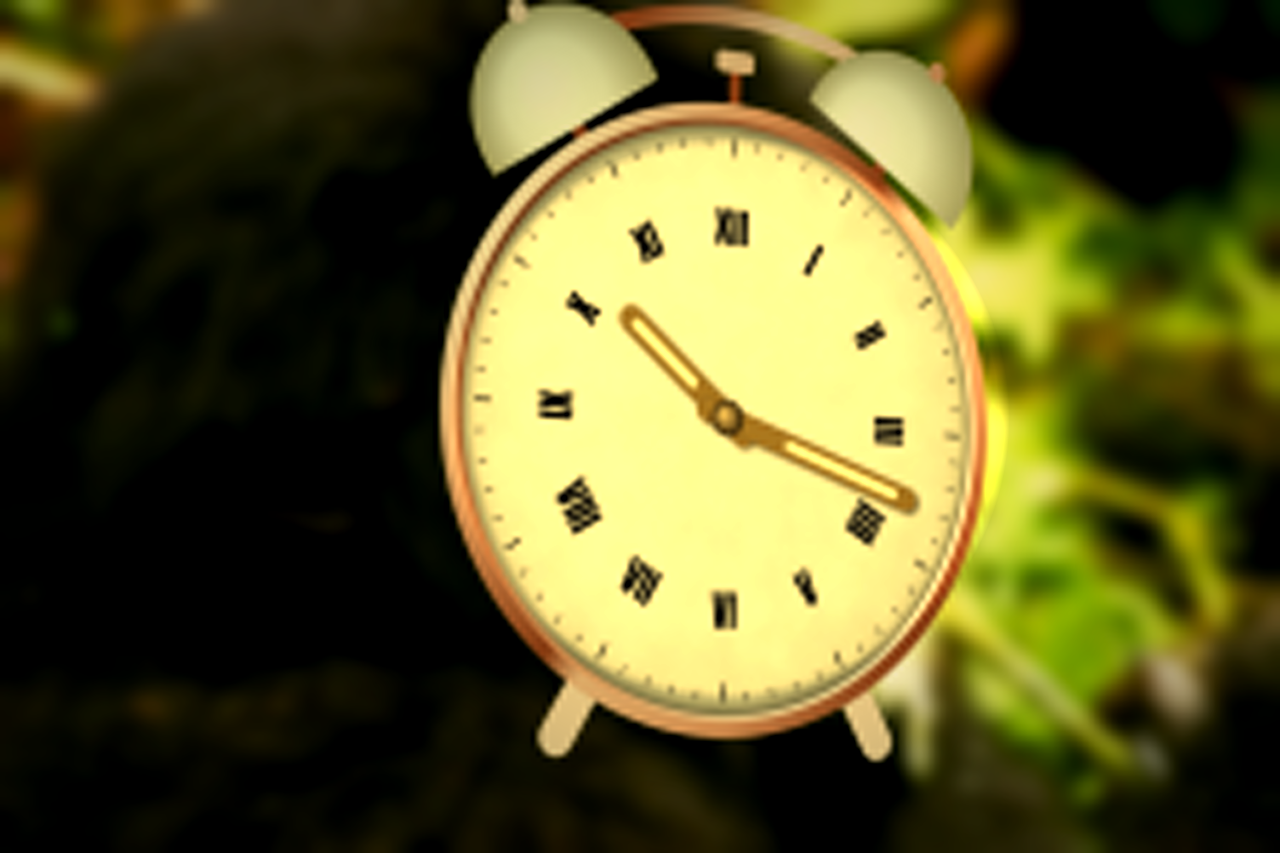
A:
10.18
